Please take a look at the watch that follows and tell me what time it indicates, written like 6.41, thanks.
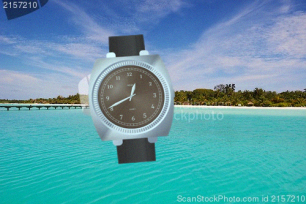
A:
12.41
